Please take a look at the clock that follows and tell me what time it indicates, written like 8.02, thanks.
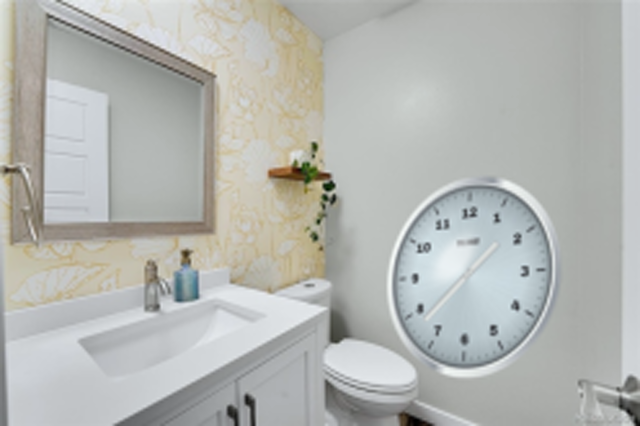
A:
1.38
